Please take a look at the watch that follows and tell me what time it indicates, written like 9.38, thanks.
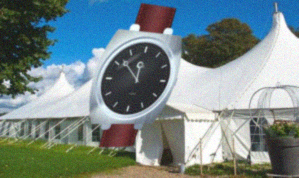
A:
11.52
